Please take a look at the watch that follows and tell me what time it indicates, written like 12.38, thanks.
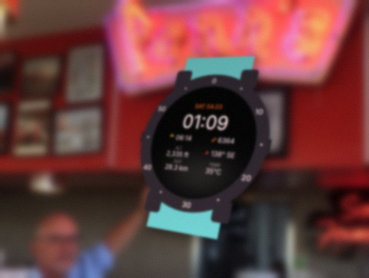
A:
1.09
